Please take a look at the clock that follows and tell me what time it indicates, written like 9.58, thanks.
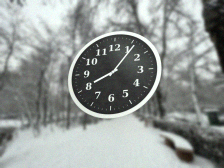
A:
8.06
